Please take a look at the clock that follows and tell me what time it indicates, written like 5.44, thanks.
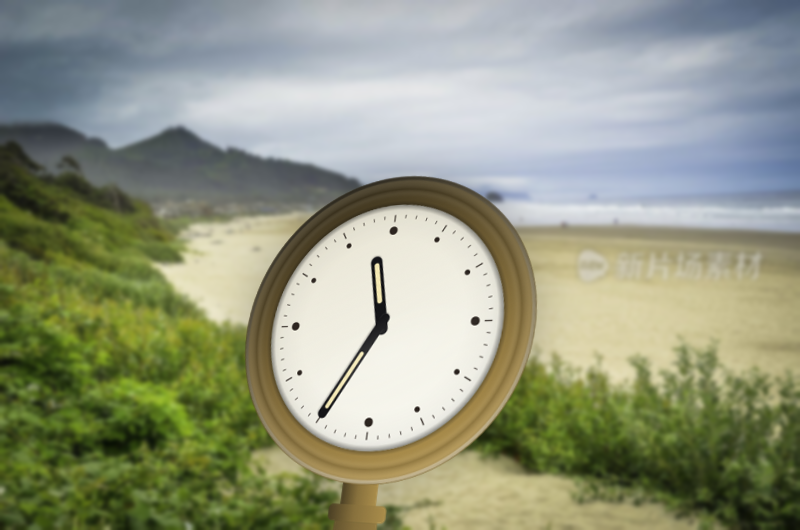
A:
11.35
